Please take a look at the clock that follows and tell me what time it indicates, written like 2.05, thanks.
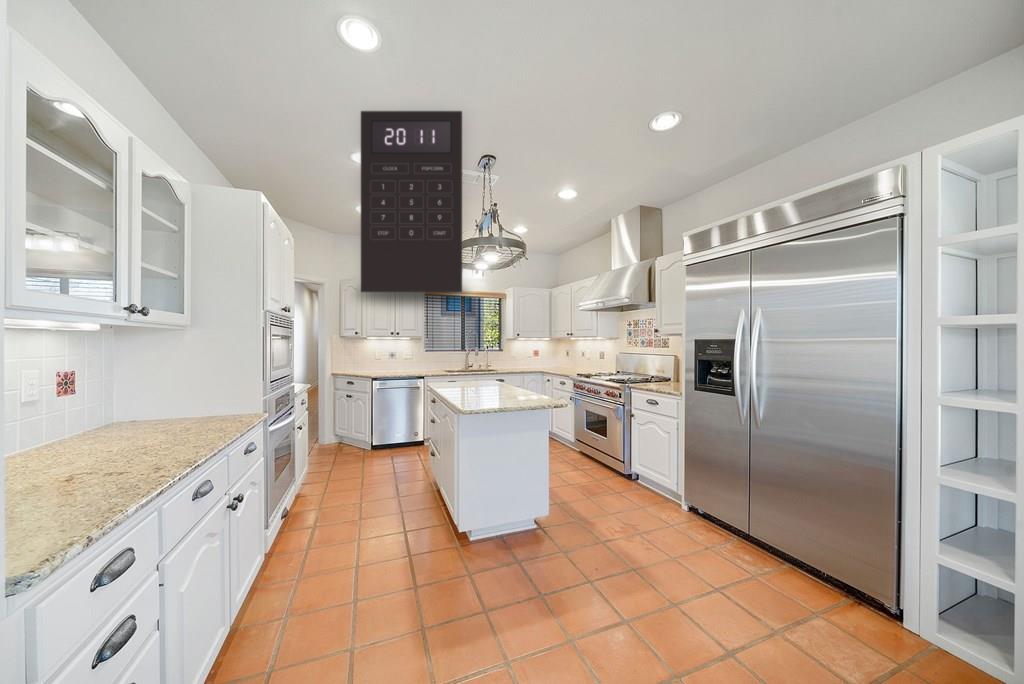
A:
20.11
